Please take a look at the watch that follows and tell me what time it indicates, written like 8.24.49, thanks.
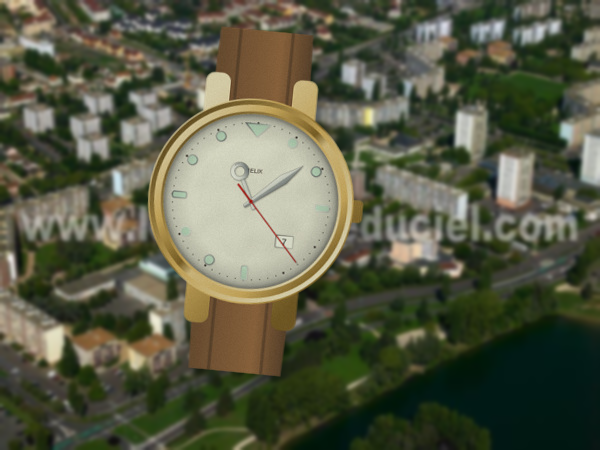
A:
11.08.23
